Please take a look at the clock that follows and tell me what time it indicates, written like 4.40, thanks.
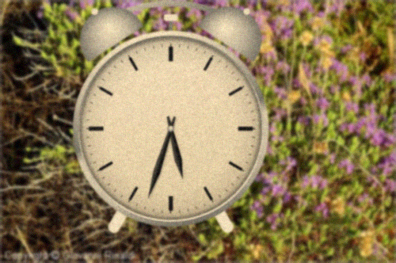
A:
5.33
